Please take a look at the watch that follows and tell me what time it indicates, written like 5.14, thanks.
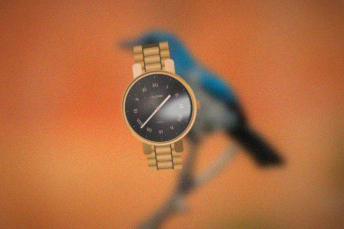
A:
1.38
